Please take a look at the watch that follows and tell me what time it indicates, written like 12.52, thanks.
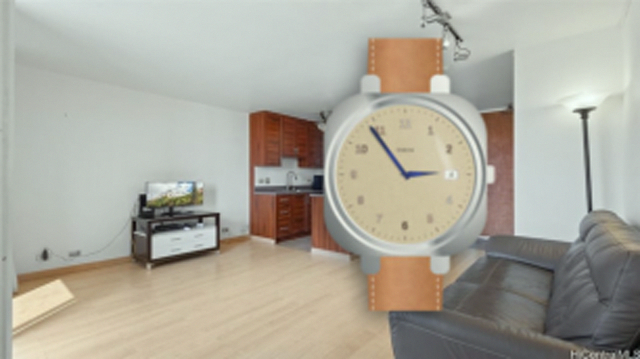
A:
2.54
